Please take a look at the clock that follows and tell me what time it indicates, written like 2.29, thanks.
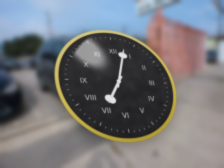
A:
7.03
